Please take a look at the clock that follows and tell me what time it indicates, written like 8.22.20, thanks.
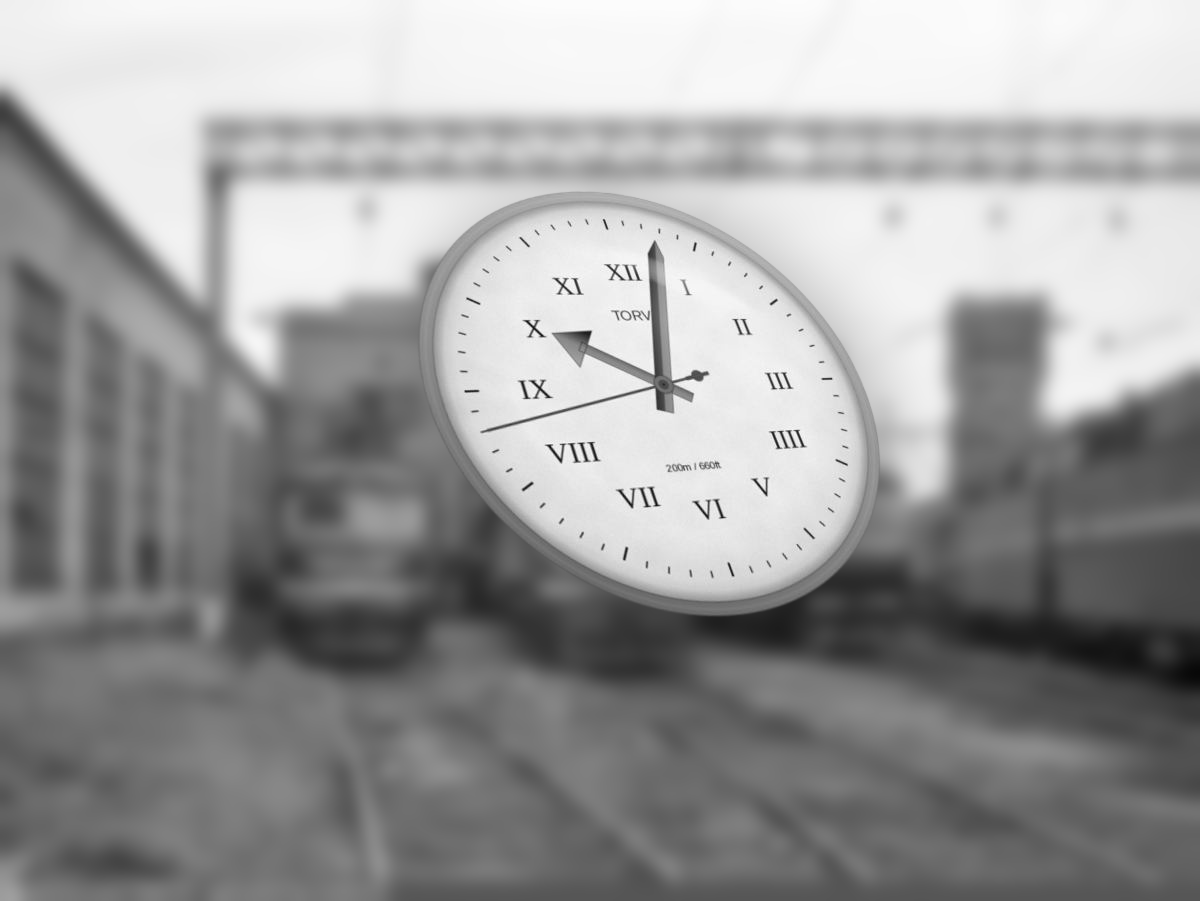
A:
10.02.43
